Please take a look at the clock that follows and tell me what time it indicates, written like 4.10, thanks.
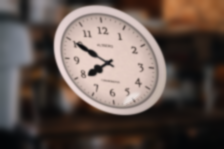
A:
7.50
